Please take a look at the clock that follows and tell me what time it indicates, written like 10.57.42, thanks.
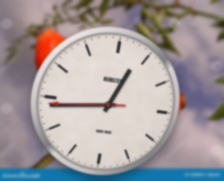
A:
12.43.44
